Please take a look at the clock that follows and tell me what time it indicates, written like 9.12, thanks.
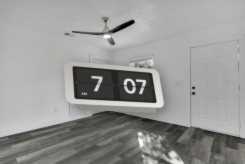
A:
7.07
